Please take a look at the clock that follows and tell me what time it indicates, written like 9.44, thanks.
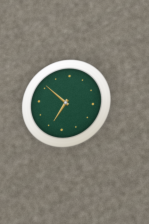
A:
6.51
